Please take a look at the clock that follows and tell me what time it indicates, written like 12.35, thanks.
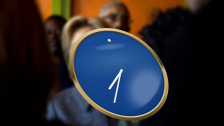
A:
7.35
